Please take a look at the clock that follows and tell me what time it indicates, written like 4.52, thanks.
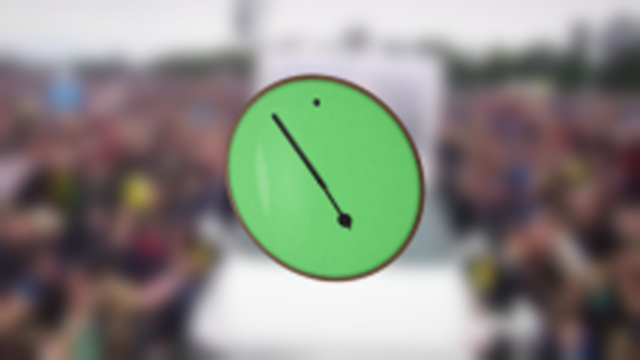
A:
4.54
